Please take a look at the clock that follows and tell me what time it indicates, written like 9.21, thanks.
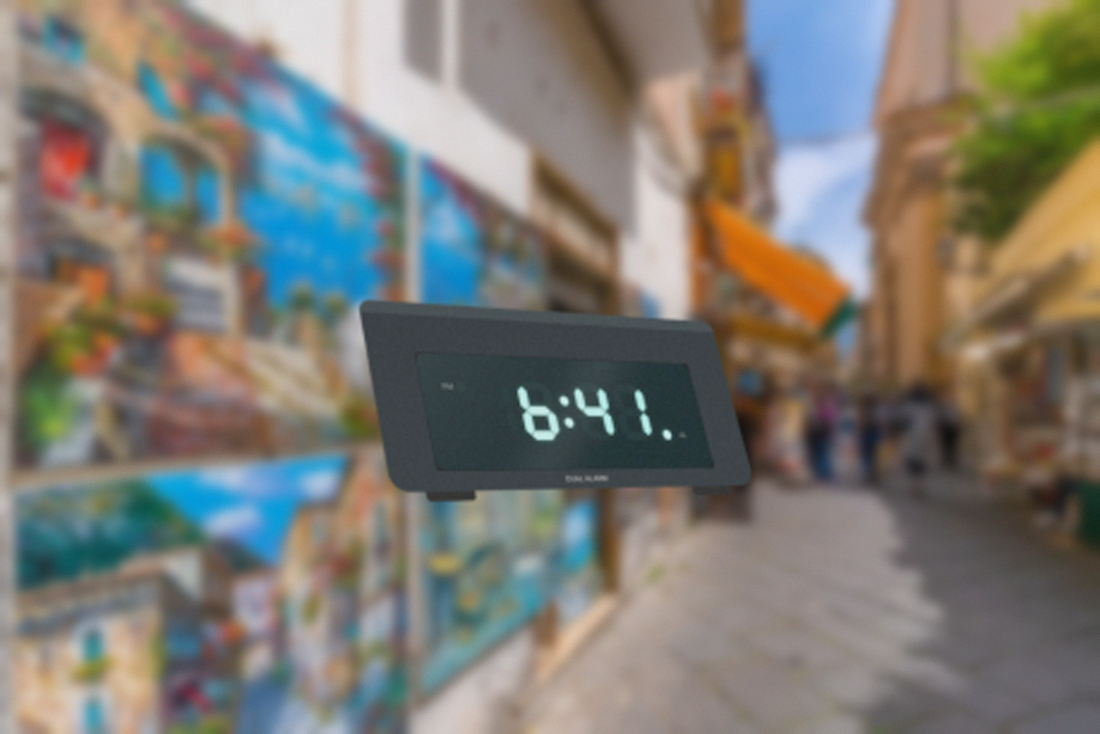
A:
6.41
